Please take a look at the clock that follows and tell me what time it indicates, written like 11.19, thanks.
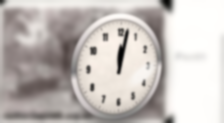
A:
12.02
